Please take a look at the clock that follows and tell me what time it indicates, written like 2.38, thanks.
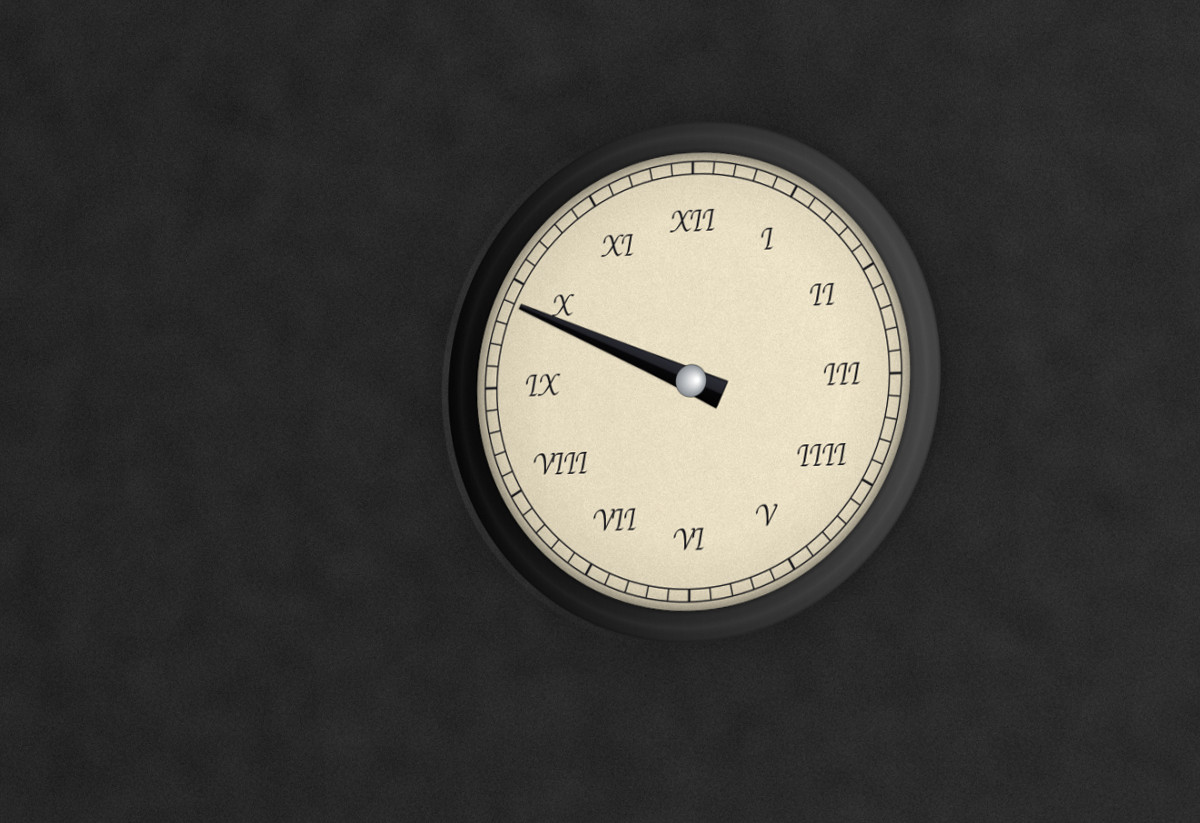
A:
9.49
